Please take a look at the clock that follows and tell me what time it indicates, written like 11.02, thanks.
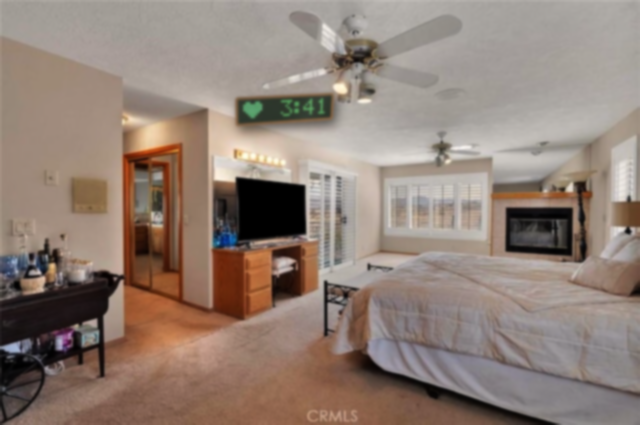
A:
3.41
